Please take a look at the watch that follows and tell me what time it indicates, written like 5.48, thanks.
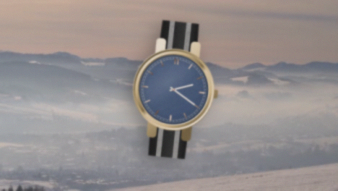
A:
2.20
